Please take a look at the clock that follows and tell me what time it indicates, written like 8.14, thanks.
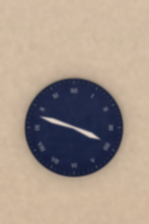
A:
3.48
